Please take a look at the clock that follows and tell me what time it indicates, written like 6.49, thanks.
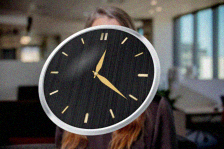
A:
12.21
